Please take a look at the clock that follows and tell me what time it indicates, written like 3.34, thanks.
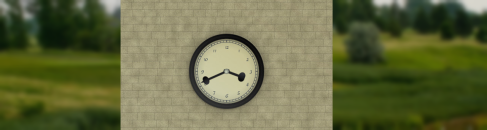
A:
3.41
